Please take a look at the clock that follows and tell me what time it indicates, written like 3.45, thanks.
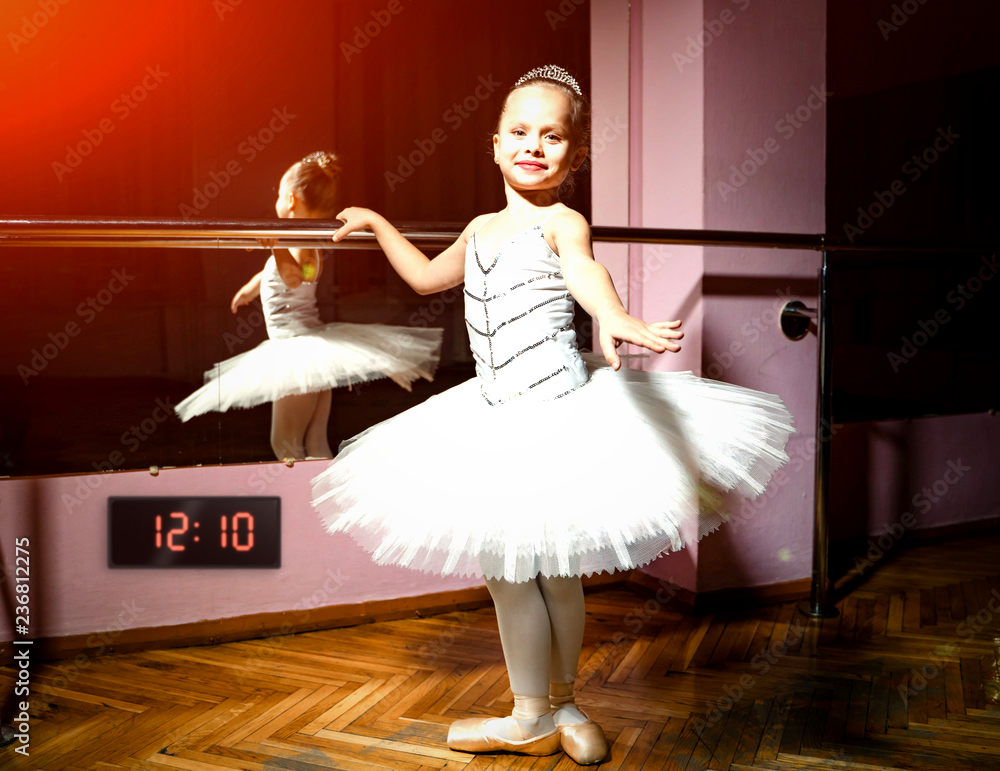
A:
12.10
